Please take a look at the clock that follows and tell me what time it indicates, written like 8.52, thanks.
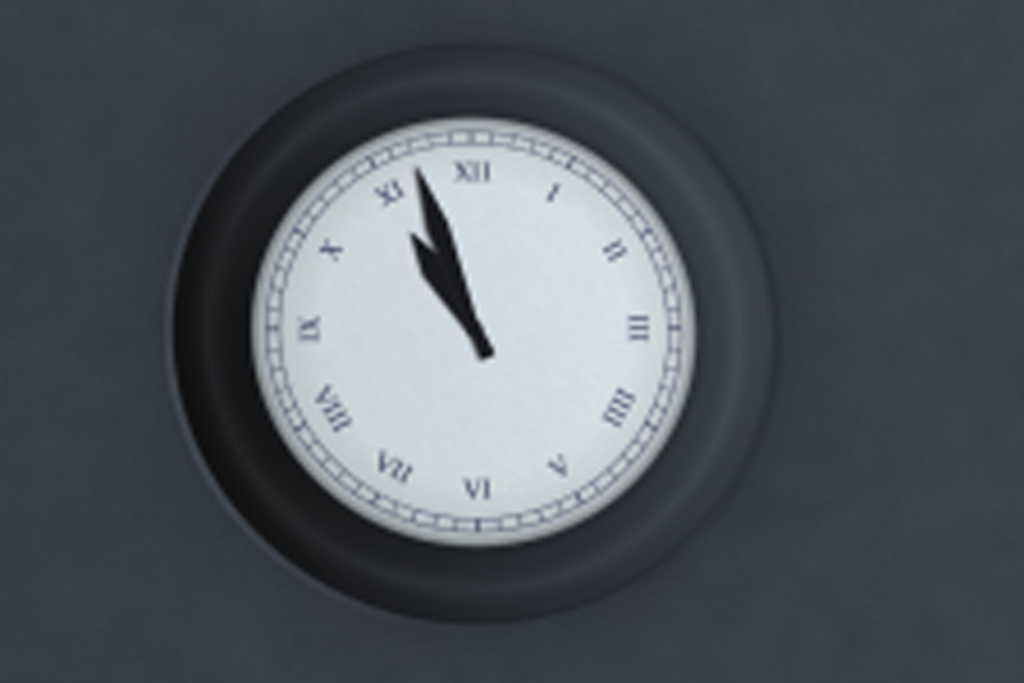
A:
10.57
